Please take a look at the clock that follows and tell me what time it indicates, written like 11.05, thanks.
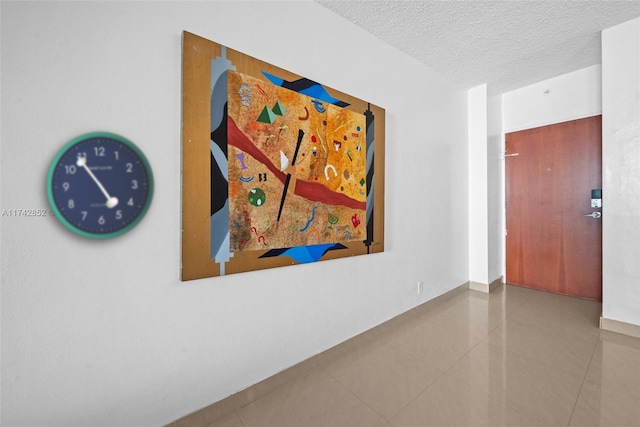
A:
4.54
